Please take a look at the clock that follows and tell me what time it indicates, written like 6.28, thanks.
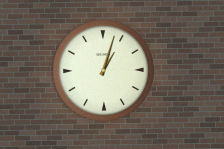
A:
1.03
